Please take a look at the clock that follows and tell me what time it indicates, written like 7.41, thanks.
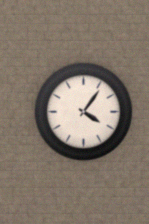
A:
4.06
